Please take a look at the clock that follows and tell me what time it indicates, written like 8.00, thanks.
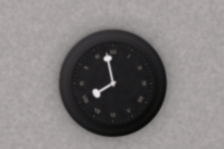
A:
7.58
